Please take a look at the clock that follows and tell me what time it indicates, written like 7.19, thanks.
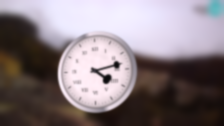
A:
4.13
